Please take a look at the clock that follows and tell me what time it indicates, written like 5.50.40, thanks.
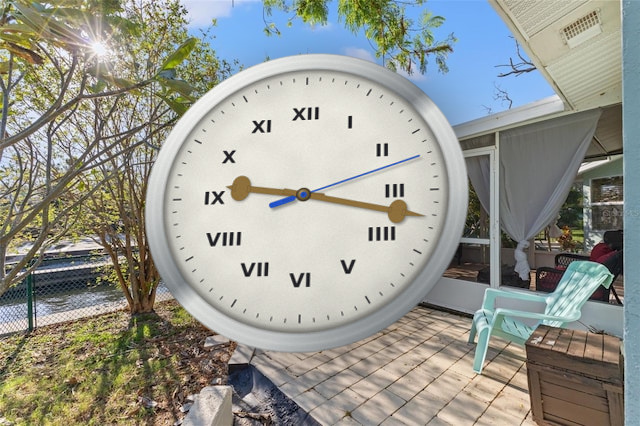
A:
9.17.12
